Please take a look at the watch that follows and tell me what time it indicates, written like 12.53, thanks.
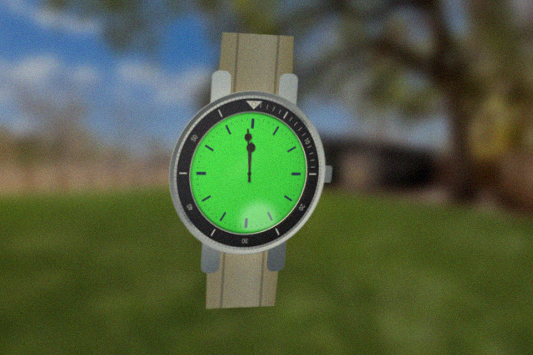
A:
11.59
